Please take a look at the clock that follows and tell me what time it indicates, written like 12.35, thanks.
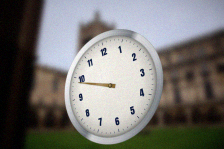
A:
9.49
